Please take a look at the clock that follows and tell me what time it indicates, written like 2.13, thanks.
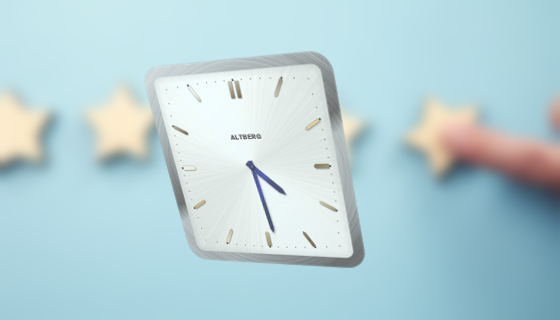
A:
4.29
